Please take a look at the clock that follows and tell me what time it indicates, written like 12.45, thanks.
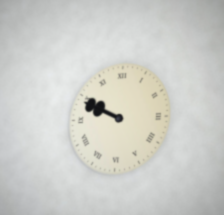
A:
9.49
